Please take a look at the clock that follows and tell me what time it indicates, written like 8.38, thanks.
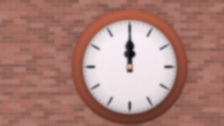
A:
12.00
